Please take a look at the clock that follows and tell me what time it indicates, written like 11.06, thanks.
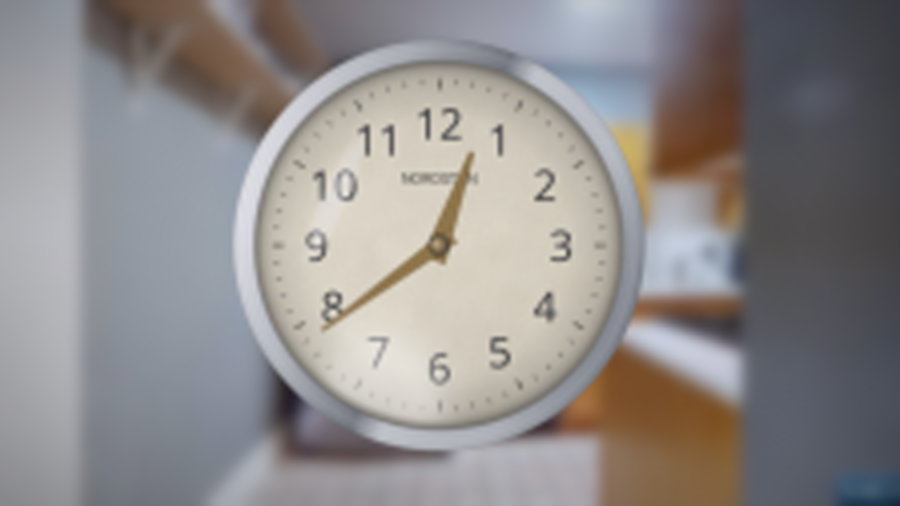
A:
12.39
